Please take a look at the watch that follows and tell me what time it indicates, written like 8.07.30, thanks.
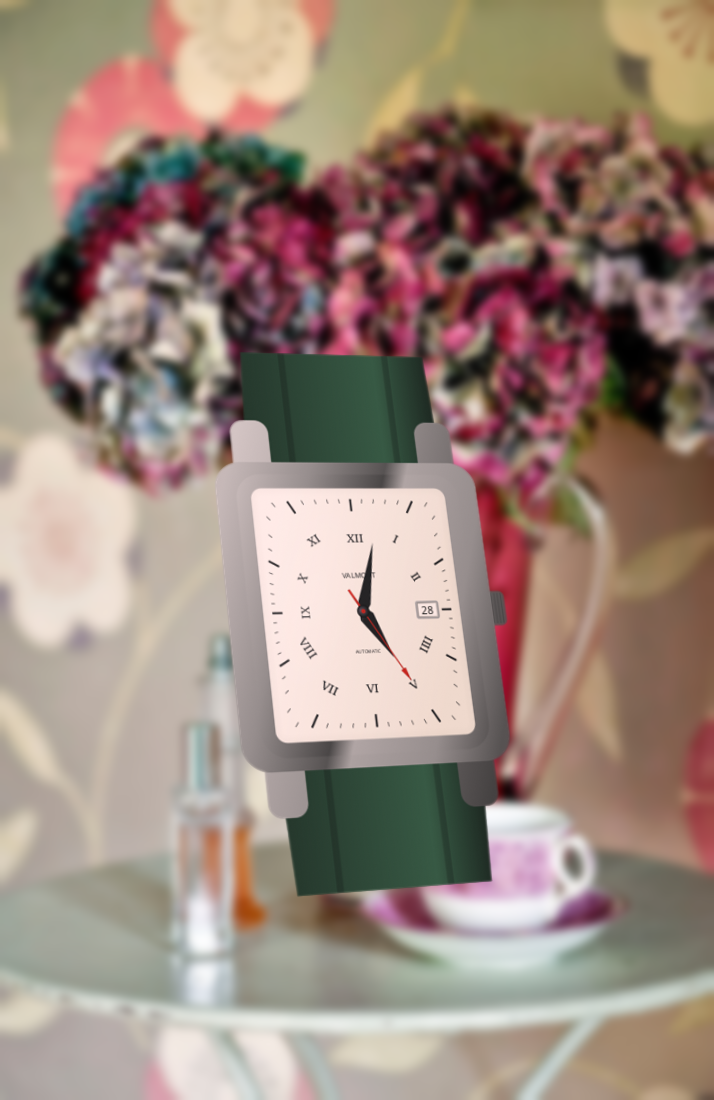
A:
5.02.25
